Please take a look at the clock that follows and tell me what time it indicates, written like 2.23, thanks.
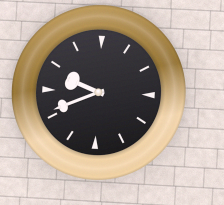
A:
9.41
